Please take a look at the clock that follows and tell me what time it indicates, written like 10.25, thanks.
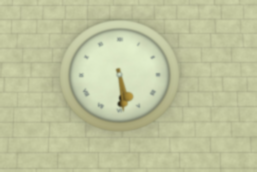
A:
5.29
